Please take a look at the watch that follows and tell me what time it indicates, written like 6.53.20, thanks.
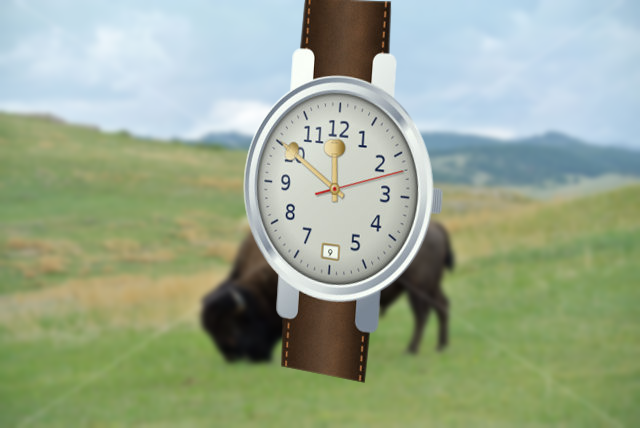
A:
11.50.12
